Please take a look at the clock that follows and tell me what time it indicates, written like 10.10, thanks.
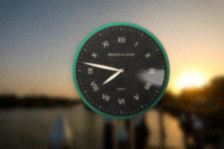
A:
7.47
